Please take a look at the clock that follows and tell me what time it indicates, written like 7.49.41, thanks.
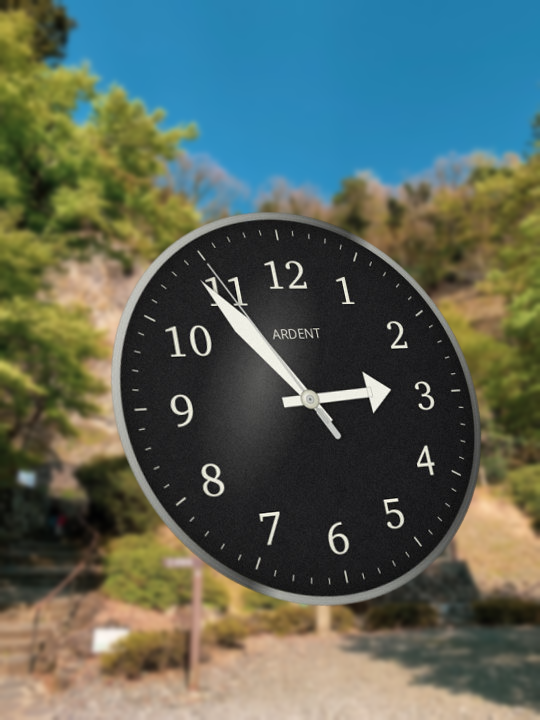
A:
2.53.55
